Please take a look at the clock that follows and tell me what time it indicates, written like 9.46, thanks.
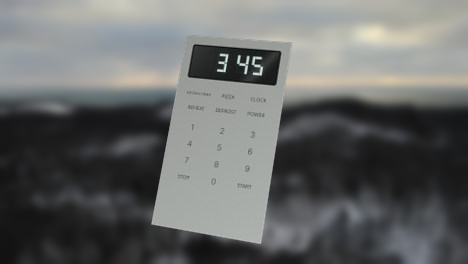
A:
3.45
